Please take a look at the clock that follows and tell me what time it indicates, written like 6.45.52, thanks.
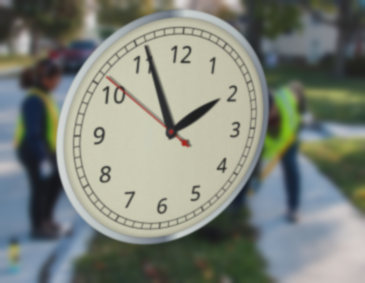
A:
1.55.51
